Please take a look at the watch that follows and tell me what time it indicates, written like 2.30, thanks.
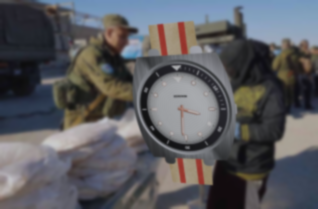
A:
3.31
